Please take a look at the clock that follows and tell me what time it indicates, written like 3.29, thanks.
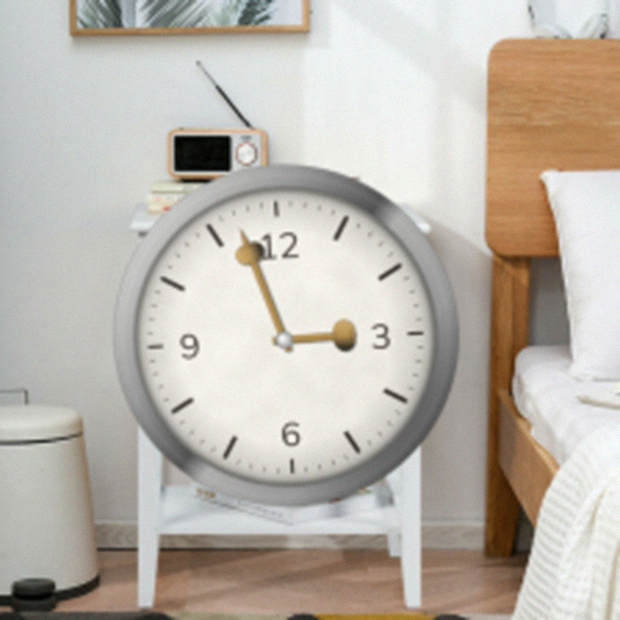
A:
2.57
